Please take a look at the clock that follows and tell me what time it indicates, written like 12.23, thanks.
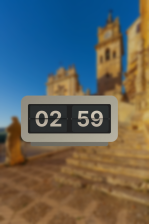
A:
2.59
